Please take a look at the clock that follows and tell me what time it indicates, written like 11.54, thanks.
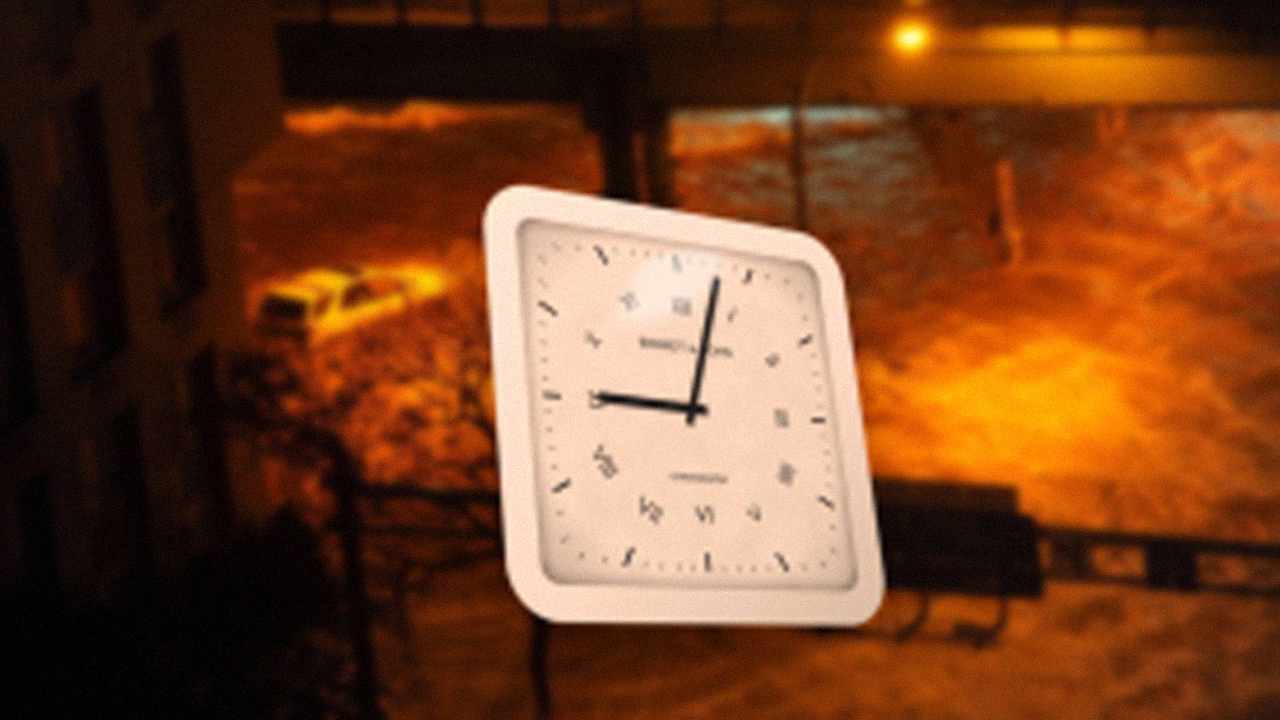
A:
9.03
